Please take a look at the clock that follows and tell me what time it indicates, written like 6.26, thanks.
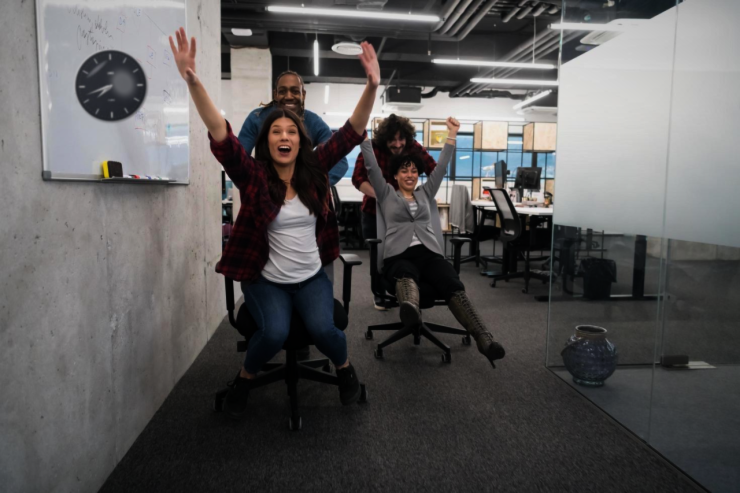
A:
7.42
